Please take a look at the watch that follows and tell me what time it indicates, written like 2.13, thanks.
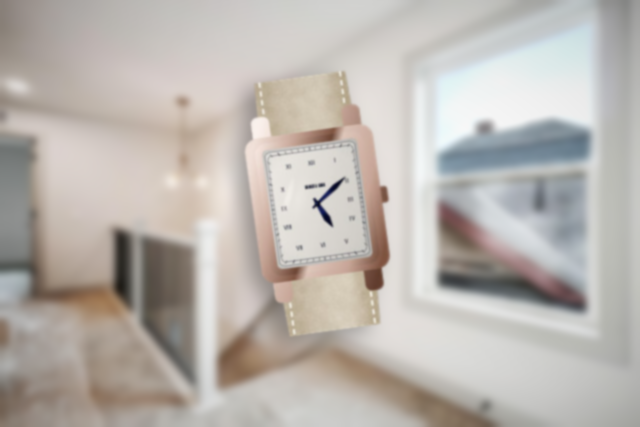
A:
5.09
